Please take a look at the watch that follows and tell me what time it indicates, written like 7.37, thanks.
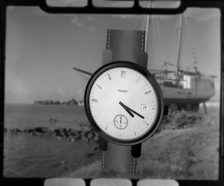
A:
4.19
